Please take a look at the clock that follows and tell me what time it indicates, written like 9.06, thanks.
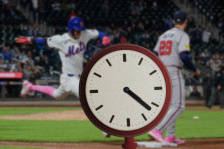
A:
4.22
